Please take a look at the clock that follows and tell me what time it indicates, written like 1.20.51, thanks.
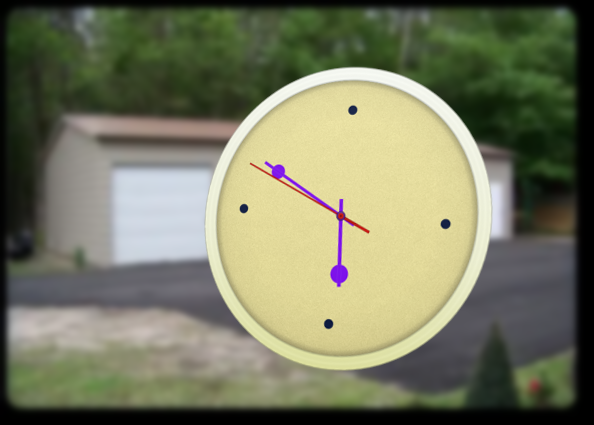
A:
5.49.49
